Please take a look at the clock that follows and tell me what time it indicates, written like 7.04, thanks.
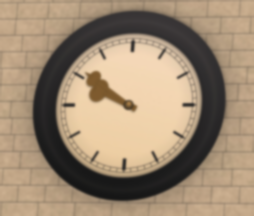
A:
9.51
